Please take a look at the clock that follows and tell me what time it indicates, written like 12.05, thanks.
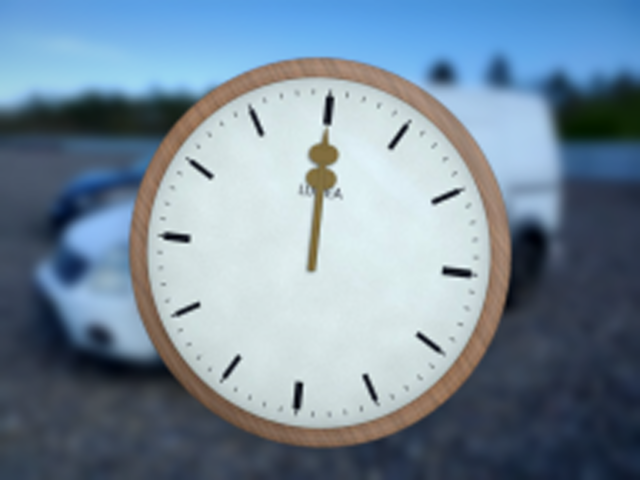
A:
12.00
